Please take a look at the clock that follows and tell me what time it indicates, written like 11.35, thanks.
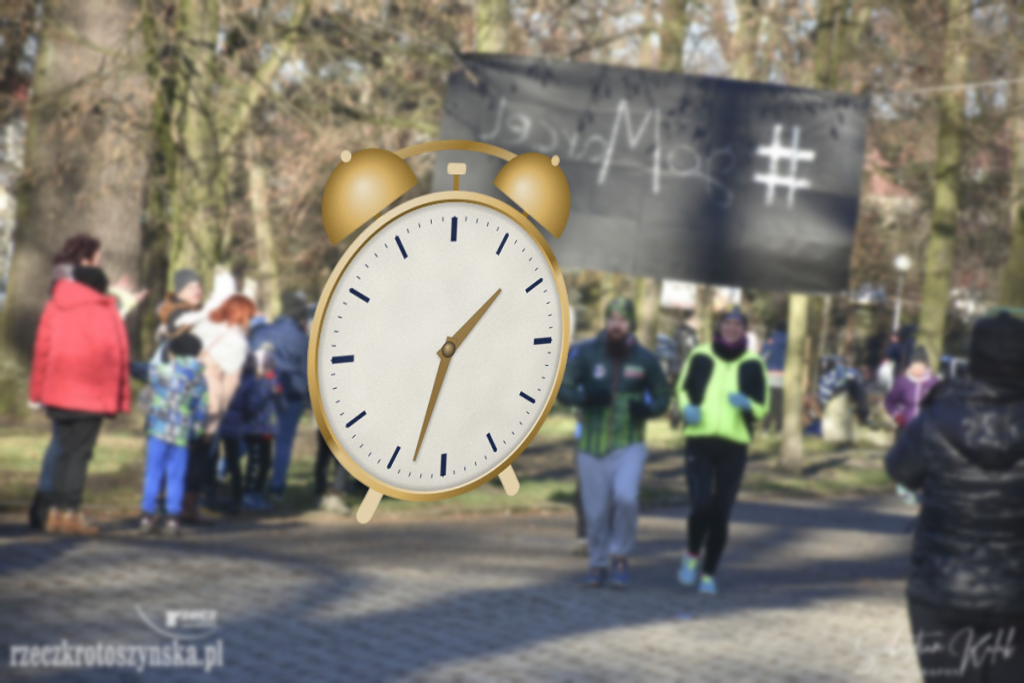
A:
1.33
